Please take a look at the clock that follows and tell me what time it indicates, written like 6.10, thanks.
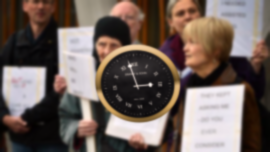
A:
2.58
